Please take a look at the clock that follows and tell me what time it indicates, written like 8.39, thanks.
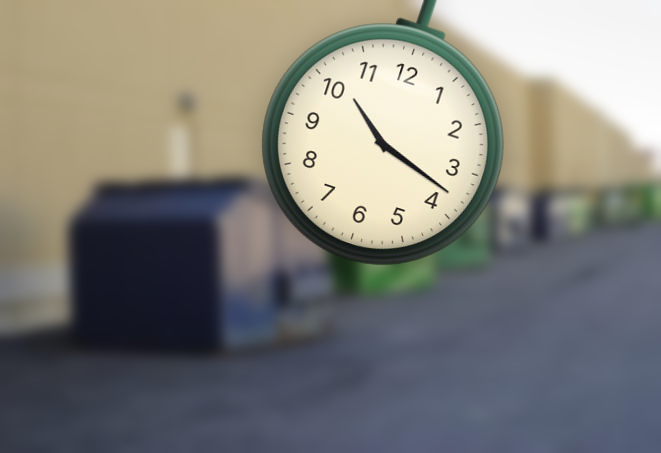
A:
10.18
